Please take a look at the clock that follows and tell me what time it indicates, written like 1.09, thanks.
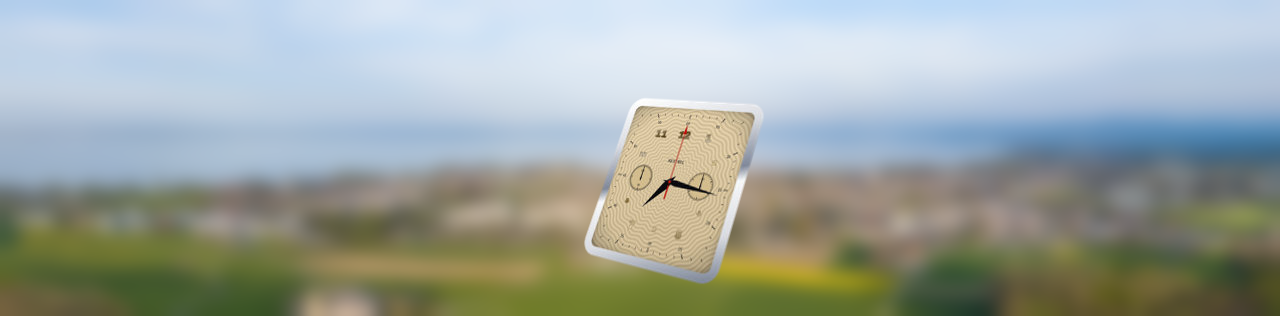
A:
7.16
